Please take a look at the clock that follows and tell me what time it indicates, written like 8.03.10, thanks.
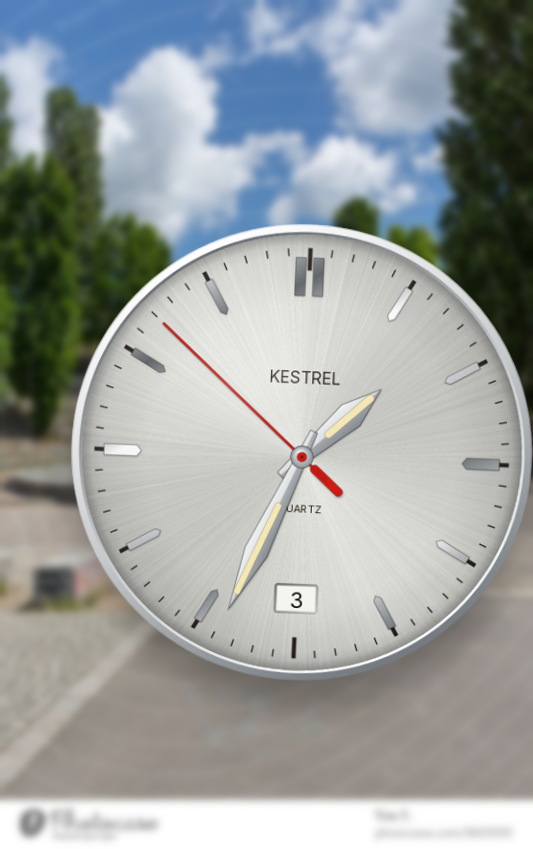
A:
1.33.52
